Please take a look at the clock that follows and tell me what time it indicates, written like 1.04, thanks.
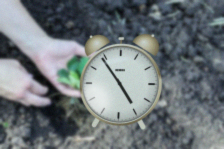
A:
4.54
